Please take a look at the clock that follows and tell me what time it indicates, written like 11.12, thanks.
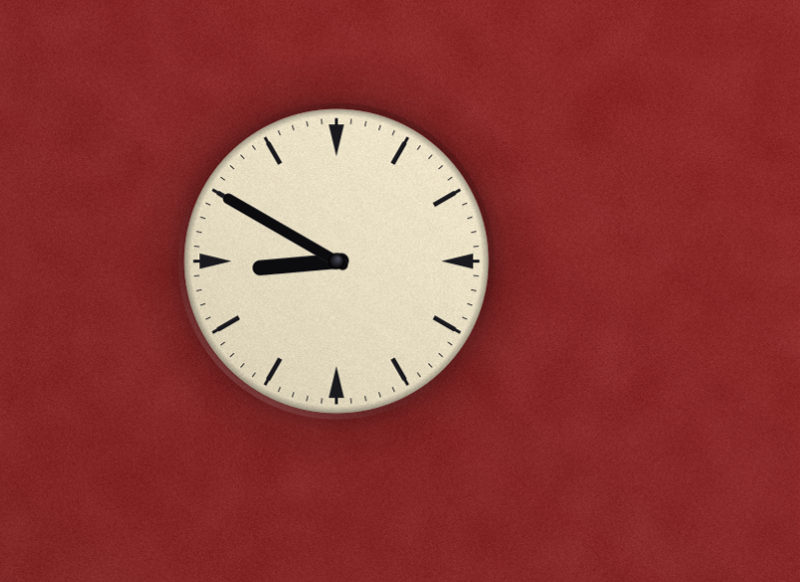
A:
8.50
